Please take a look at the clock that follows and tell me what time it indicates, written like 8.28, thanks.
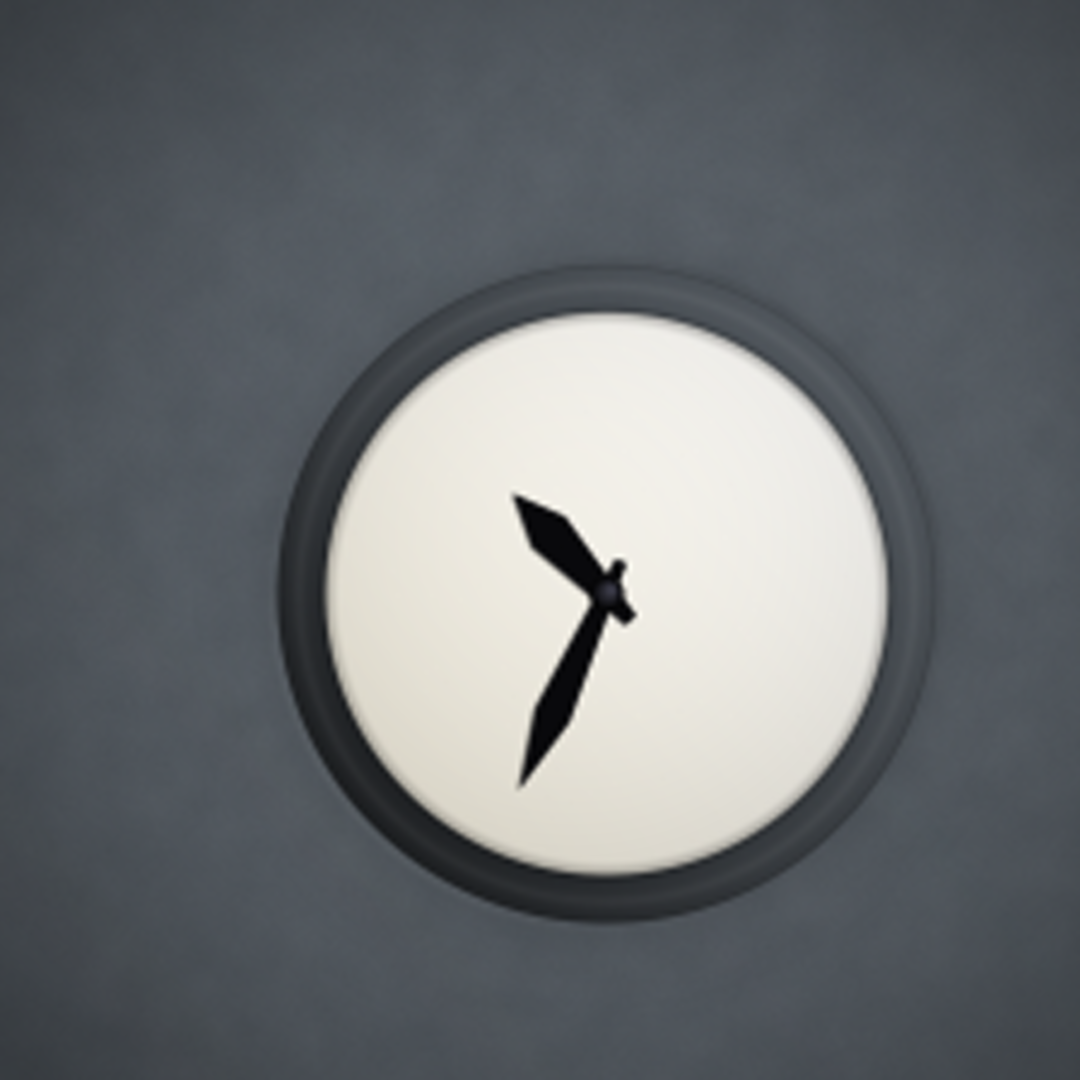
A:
10.34
